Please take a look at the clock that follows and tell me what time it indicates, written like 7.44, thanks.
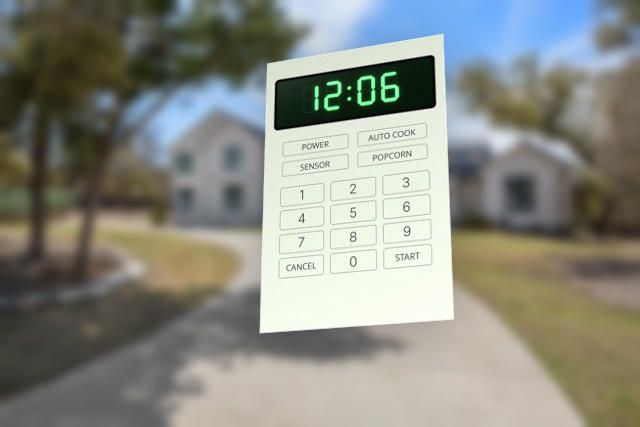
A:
12.06
